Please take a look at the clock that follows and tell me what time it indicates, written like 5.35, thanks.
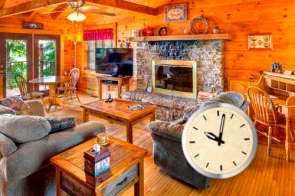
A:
10.02
